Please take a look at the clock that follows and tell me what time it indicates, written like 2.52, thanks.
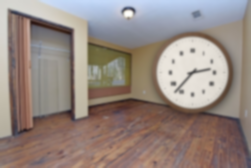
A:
2.37
